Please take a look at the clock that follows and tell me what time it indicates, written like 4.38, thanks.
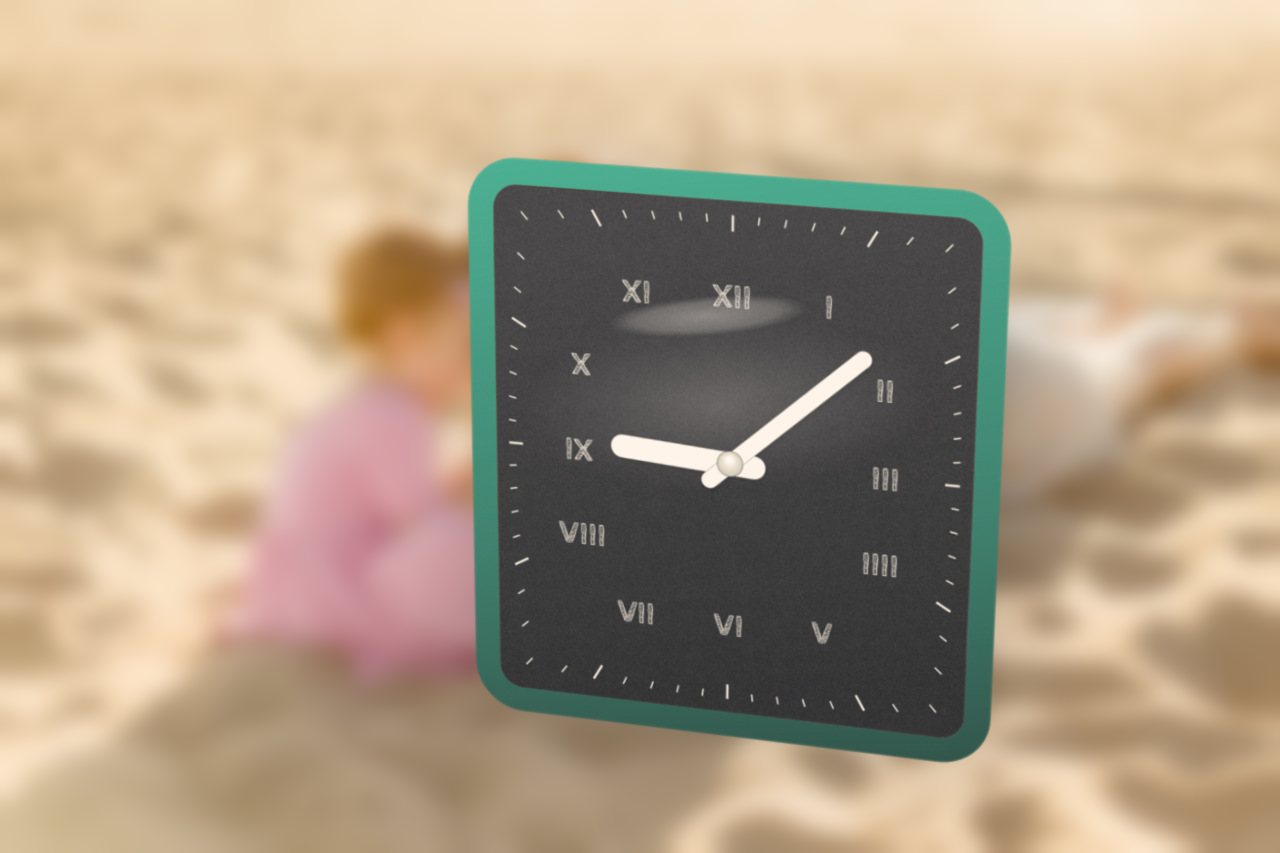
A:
9.08
